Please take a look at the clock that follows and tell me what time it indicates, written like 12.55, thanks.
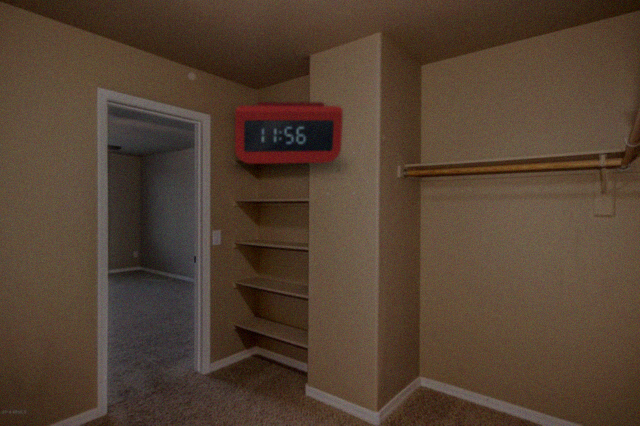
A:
11.56
